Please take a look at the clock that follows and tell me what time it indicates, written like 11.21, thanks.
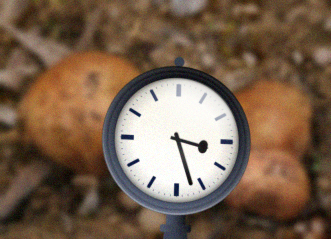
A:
3.27
